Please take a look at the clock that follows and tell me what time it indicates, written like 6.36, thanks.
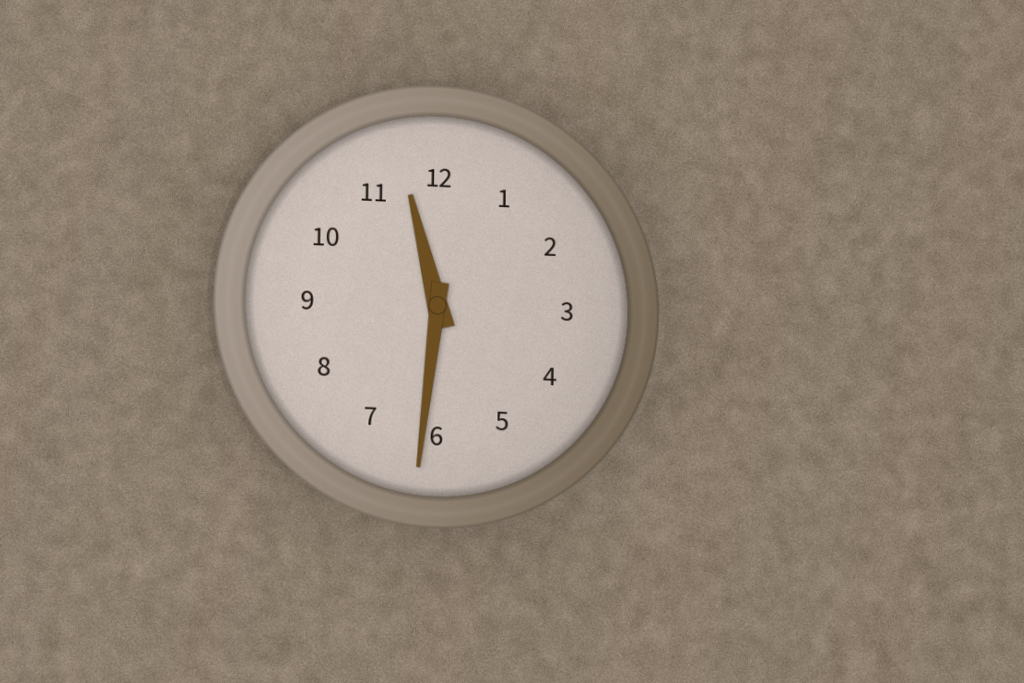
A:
11.31
